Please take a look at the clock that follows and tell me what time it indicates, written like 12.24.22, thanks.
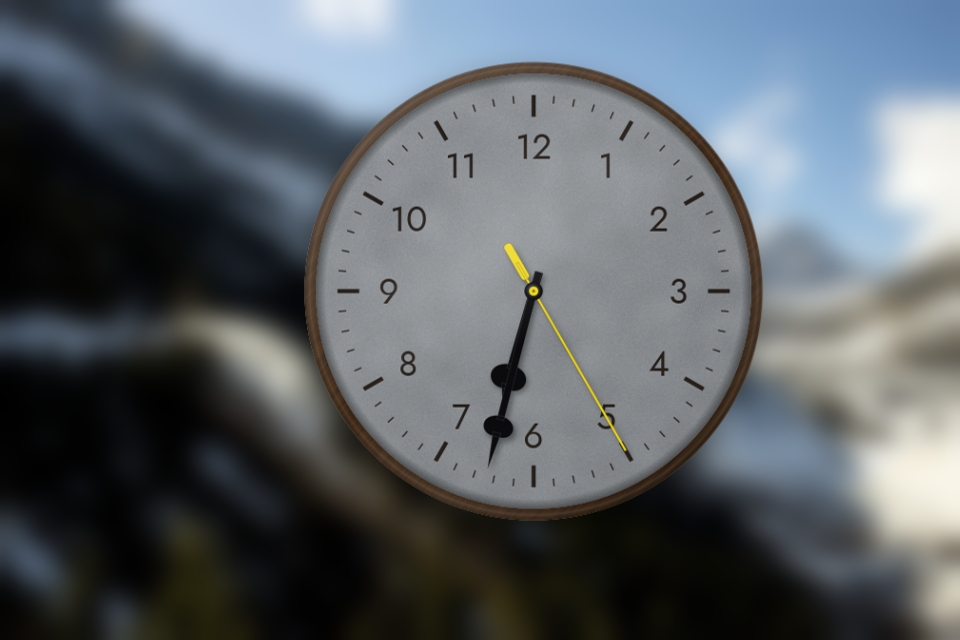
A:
6.32.25
